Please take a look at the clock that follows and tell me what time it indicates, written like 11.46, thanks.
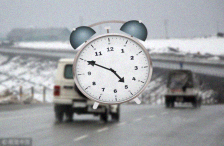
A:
4.50
